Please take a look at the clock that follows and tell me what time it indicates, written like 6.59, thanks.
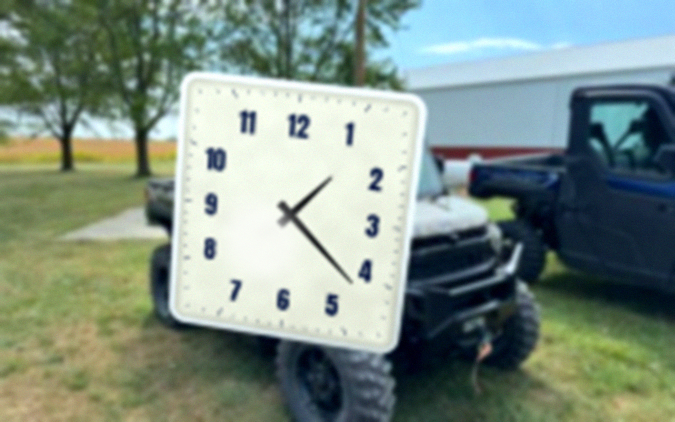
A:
1.22
